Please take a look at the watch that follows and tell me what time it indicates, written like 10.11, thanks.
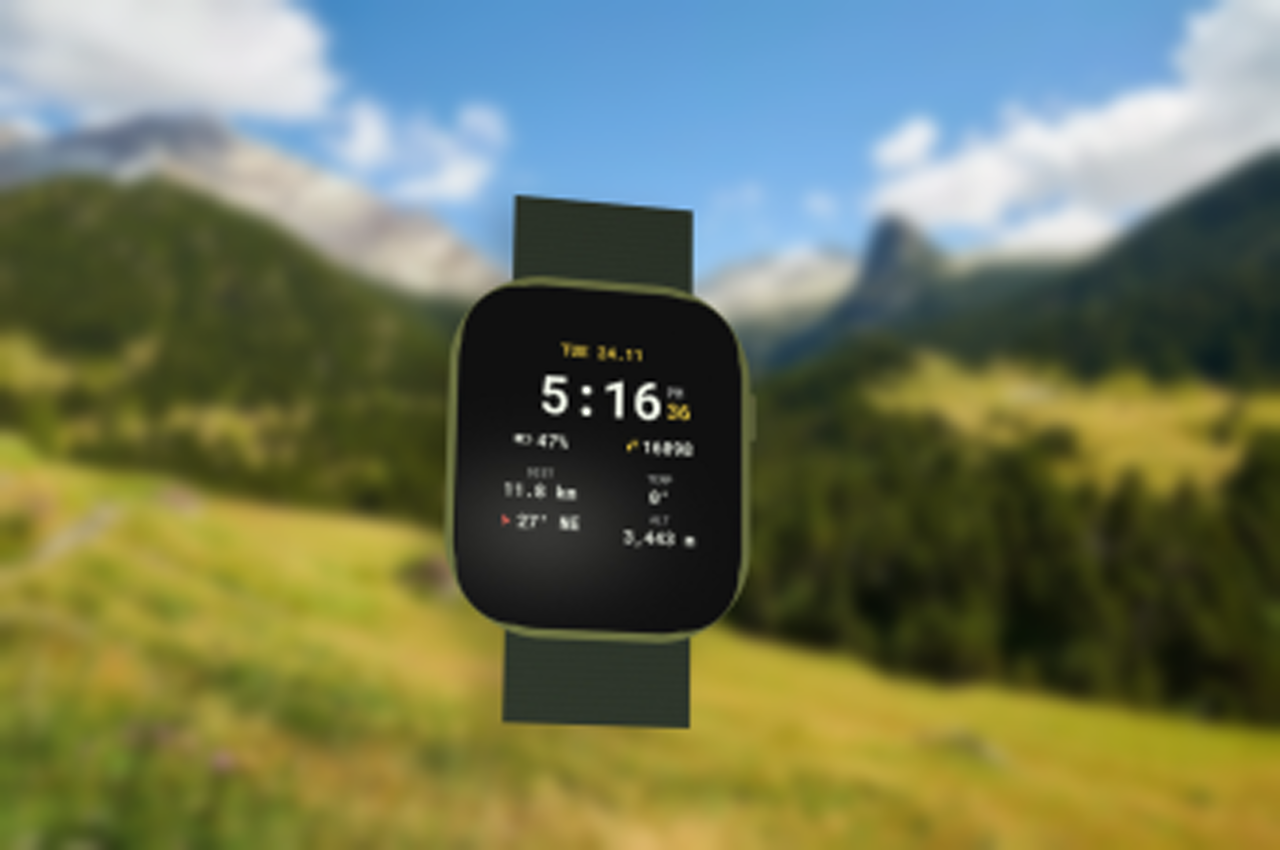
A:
5.16
